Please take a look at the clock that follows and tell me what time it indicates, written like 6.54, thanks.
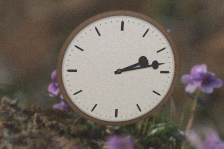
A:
2.13
